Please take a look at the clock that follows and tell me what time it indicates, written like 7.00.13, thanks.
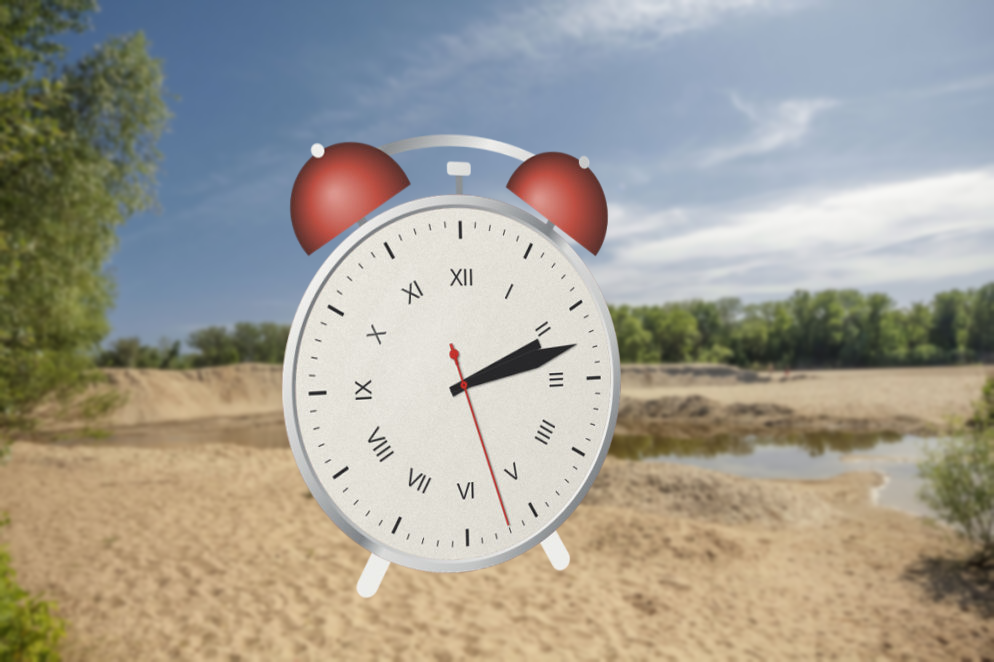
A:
2.12.27
